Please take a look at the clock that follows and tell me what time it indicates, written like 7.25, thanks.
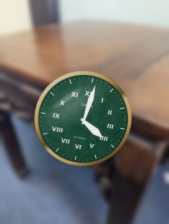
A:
4.01
